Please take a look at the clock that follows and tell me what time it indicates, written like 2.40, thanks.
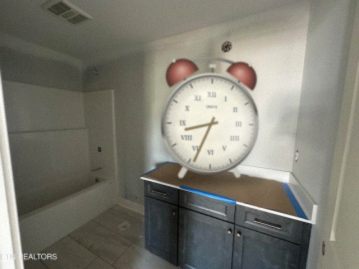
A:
8.34
